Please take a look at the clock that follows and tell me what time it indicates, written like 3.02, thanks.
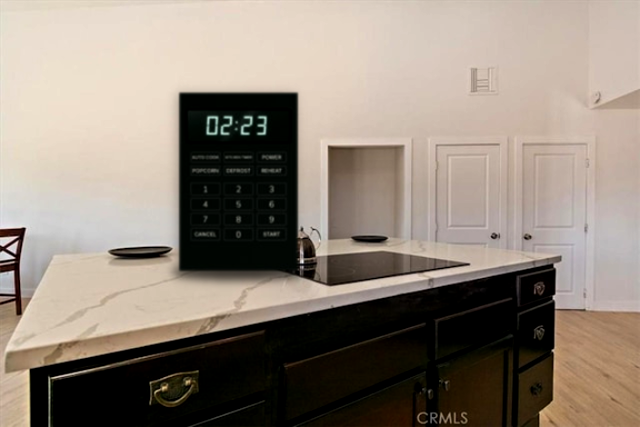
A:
2.23
